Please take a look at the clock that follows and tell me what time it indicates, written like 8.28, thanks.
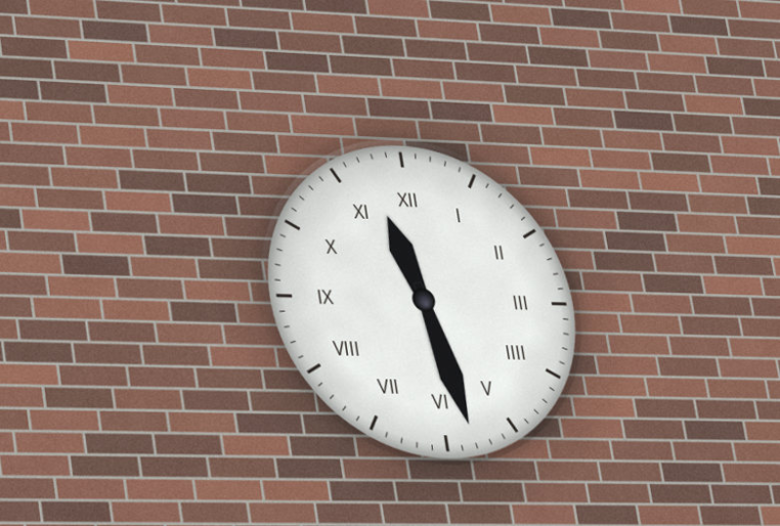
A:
11.28
